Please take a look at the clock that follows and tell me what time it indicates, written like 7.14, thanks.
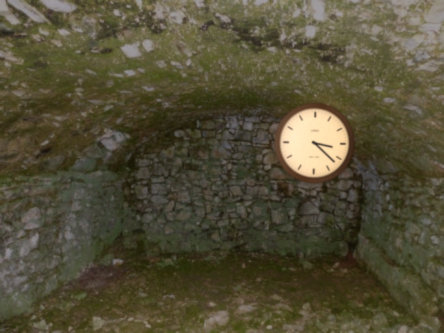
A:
3.22
